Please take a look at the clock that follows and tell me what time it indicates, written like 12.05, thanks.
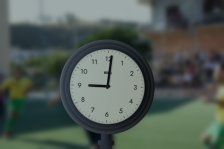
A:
9.01
